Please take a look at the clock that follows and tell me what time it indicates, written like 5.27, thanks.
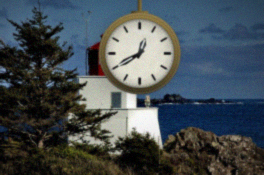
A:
12.40
